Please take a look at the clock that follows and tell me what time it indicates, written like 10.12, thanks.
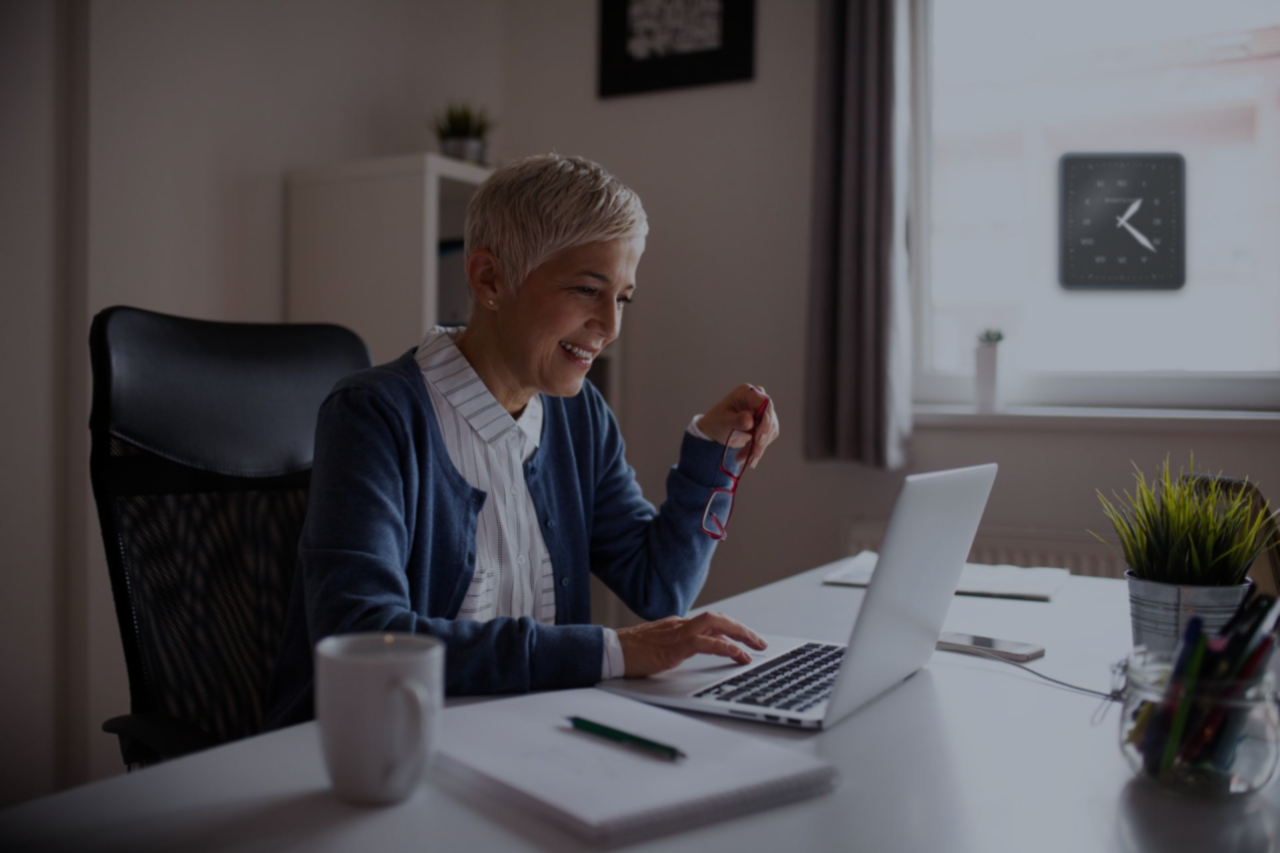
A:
1.22
